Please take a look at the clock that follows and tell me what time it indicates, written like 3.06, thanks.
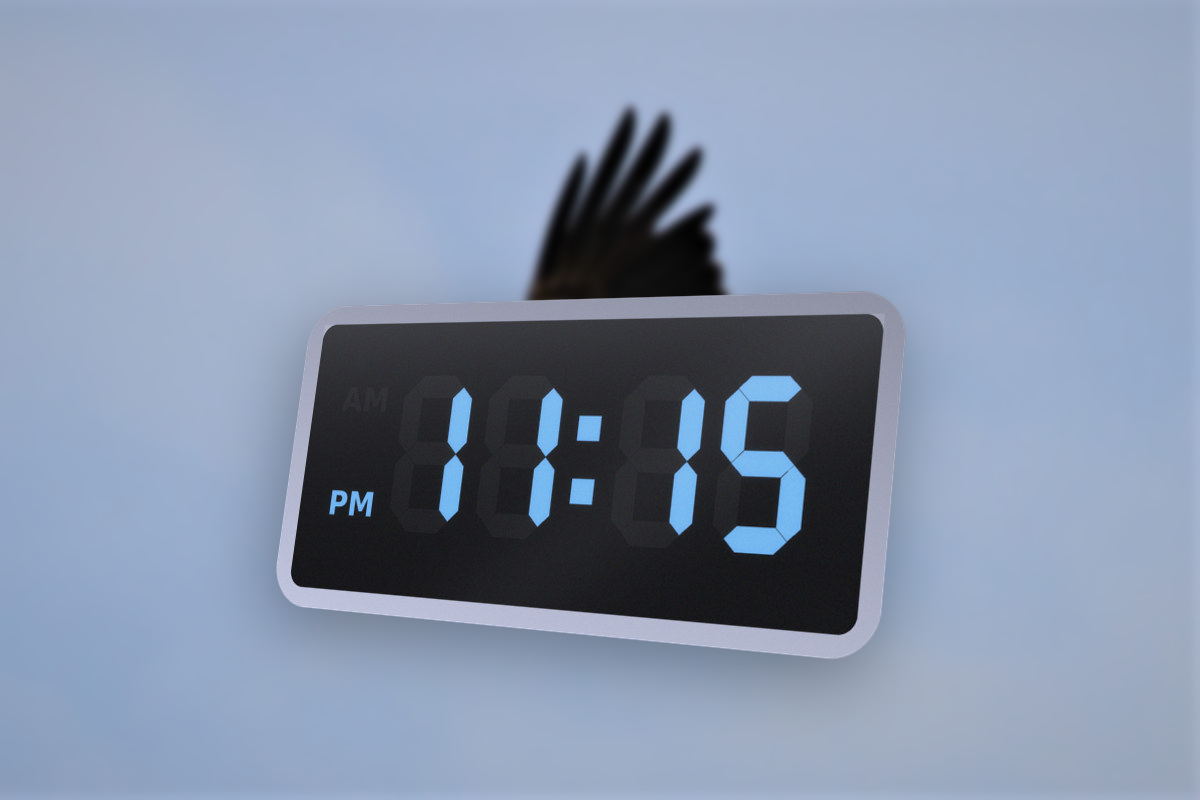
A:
11.15
